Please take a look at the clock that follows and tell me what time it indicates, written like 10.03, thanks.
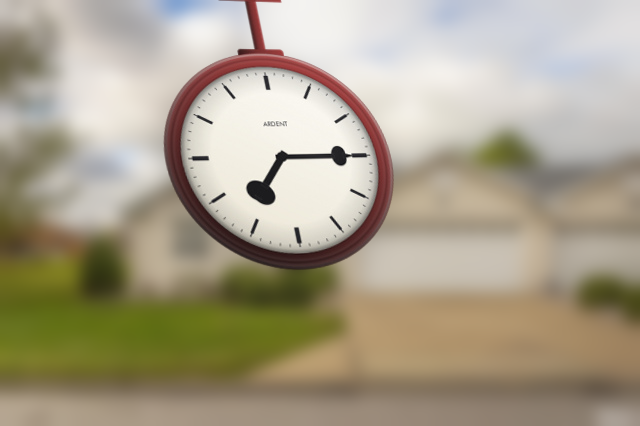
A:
7.15
